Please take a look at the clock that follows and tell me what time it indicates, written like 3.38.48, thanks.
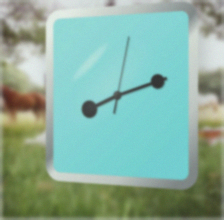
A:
8.12.02
